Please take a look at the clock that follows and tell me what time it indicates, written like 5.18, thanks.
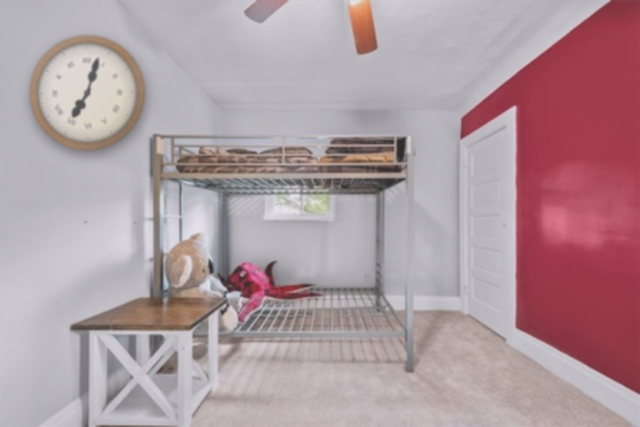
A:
7.03
